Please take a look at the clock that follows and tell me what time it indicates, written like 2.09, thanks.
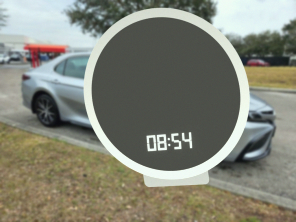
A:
8.54
